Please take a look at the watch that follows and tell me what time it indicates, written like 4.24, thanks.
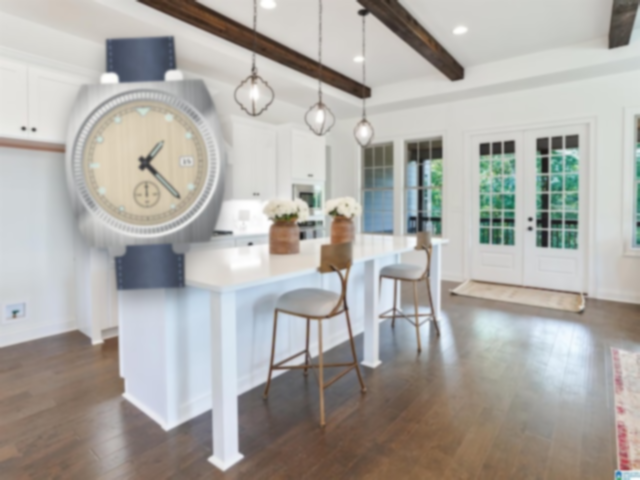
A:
1.23
